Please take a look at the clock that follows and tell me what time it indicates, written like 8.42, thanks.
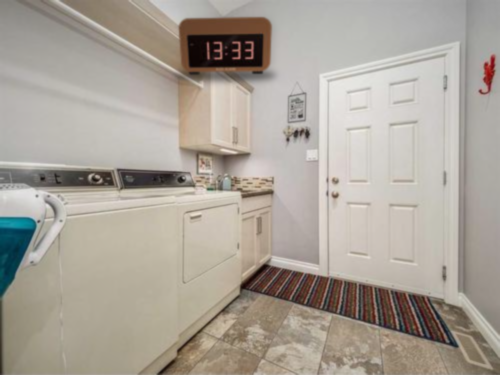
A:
13.33
